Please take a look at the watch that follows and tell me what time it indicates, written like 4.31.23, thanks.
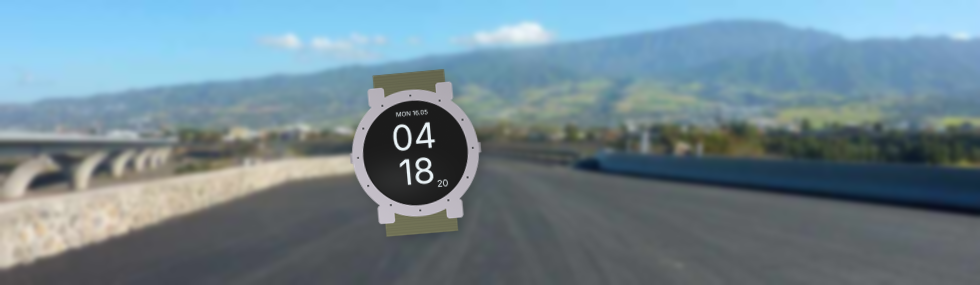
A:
4.18.20
